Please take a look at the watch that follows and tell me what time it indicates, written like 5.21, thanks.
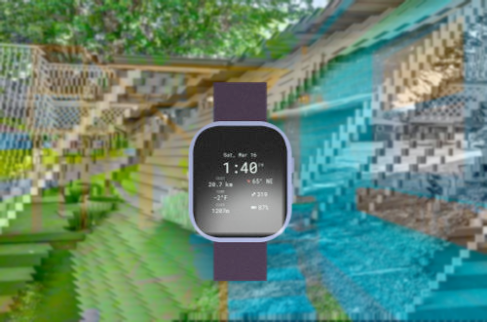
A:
1.40
